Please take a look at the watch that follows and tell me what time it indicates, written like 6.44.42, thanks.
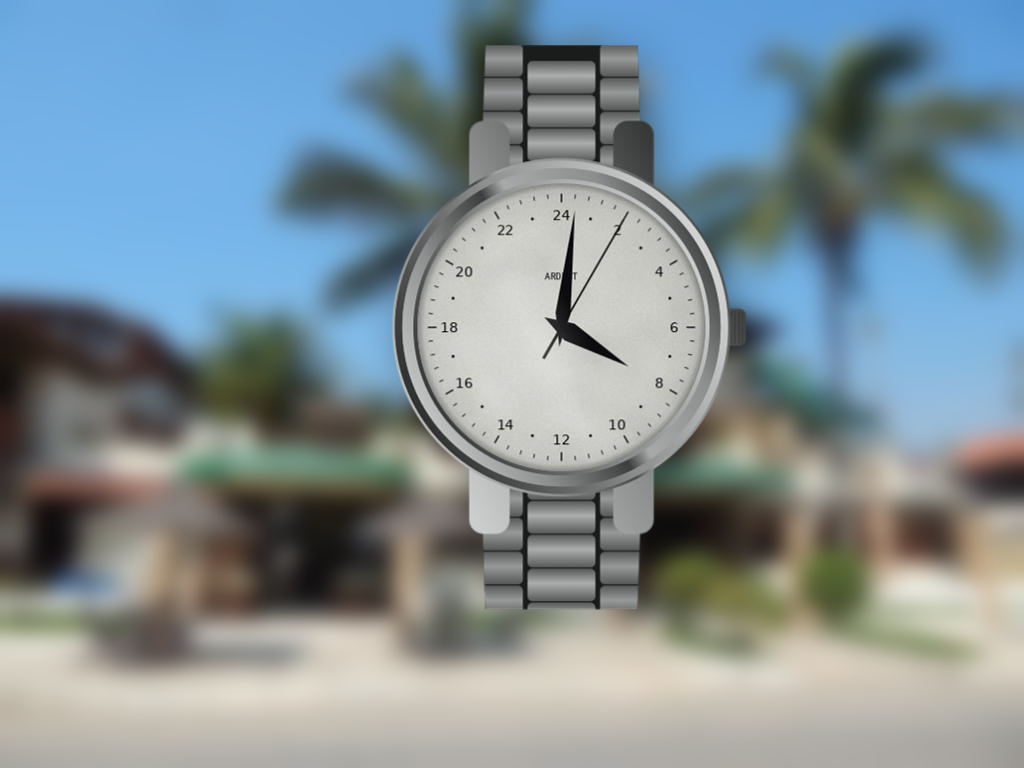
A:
8.01.05
